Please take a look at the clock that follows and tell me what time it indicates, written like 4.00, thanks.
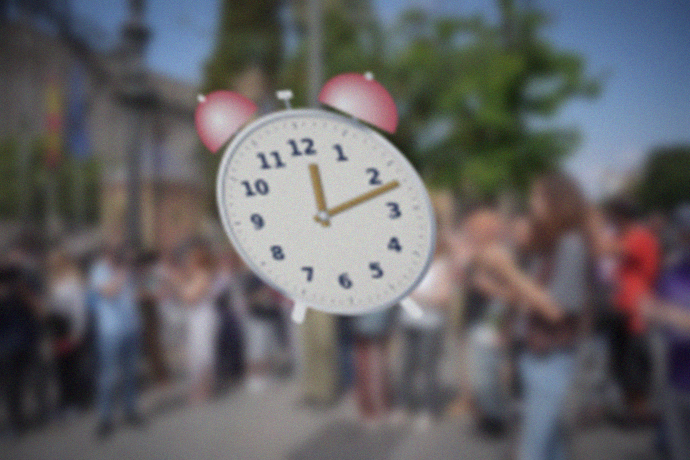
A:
12.12
